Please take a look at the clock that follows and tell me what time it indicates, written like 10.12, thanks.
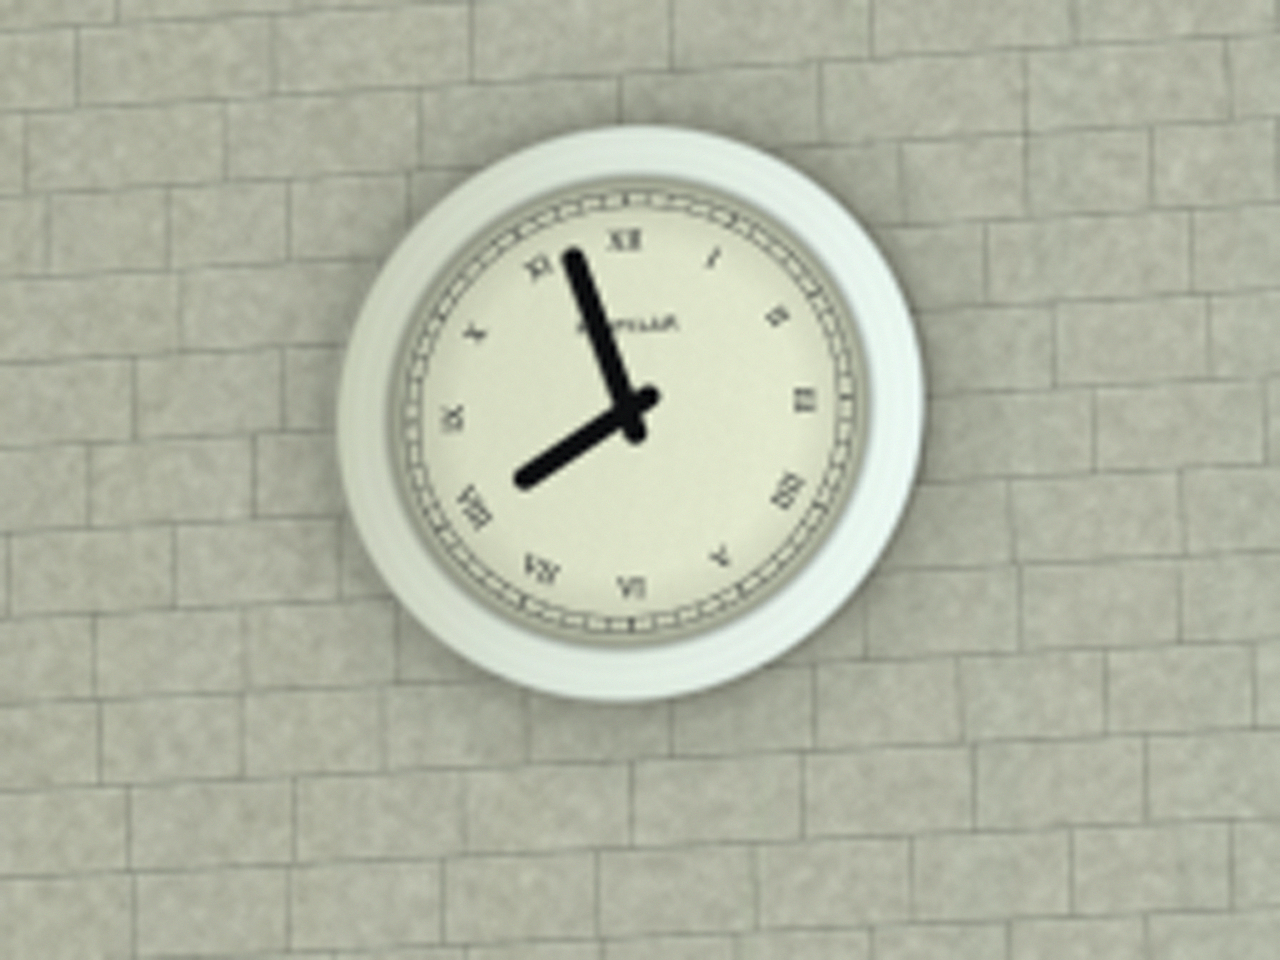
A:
7.57
